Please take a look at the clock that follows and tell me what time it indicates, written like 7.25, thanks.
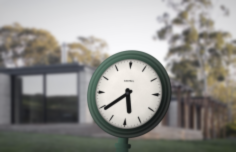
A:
5.39
